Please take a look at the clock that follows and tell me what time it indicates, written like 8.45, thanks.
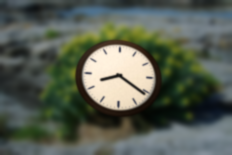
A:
8.21
